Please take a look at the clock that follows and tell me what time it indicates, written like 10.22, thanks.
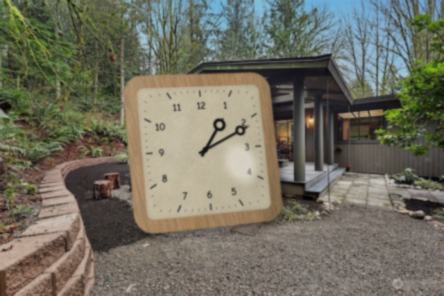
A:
1.11
